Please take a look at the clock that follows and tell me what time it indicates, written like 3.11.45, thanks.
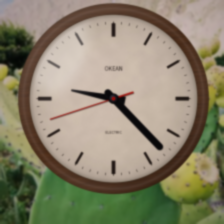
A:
9.22.42
